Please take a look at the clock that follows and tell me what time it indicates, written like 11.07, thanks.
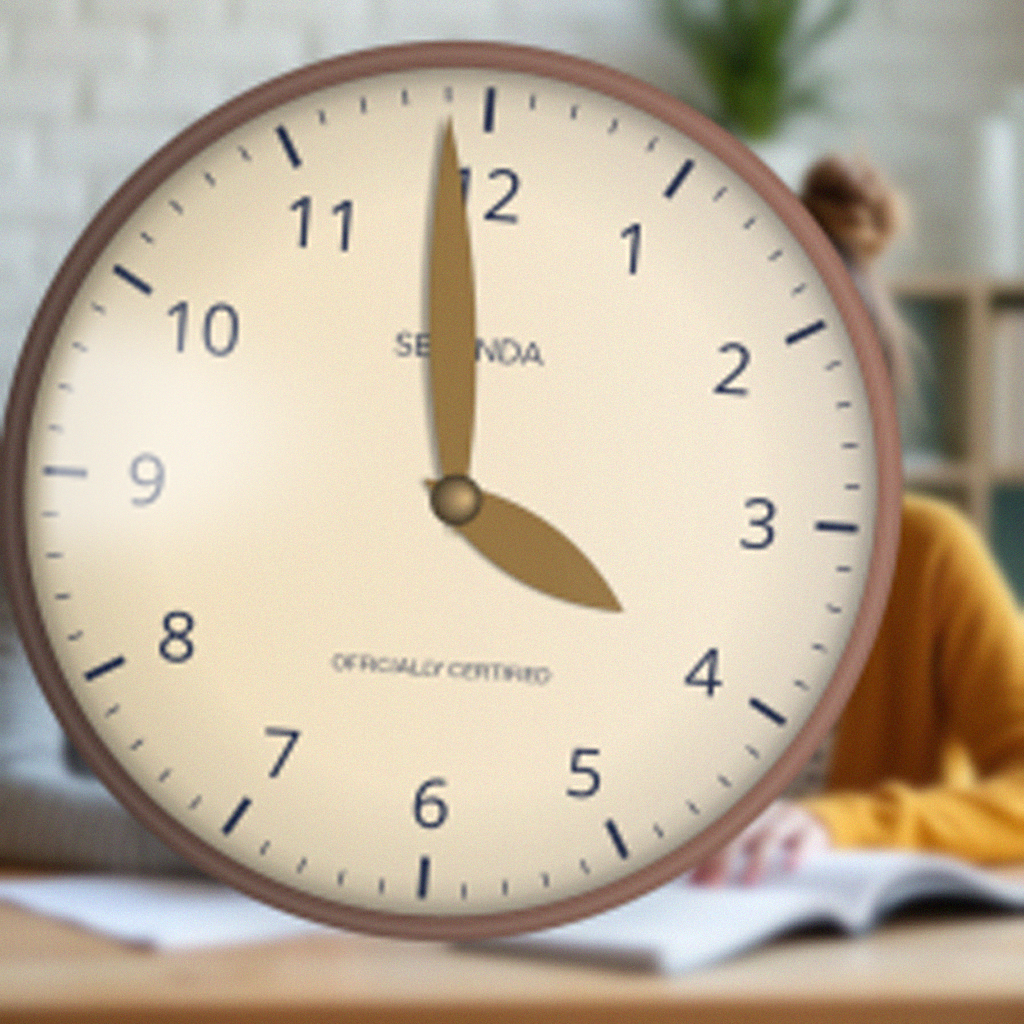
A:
3.59
